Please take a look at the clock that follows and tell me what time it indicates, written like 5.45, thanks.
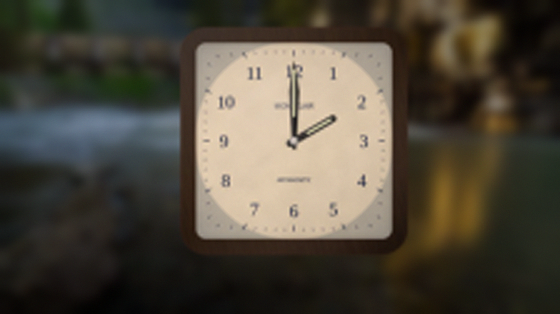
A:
2.00
